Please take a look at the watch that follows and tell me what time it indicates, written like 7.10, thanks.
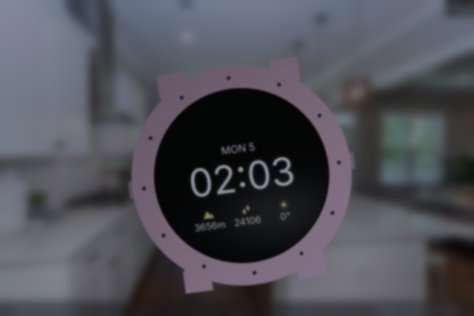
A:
2.03
